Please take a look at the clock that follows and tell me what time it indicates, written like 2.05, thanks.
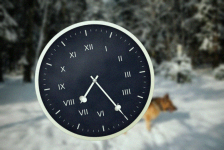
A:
7.25
